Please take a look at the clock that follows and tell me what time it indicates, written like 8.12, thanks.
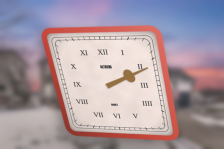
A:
2.11
